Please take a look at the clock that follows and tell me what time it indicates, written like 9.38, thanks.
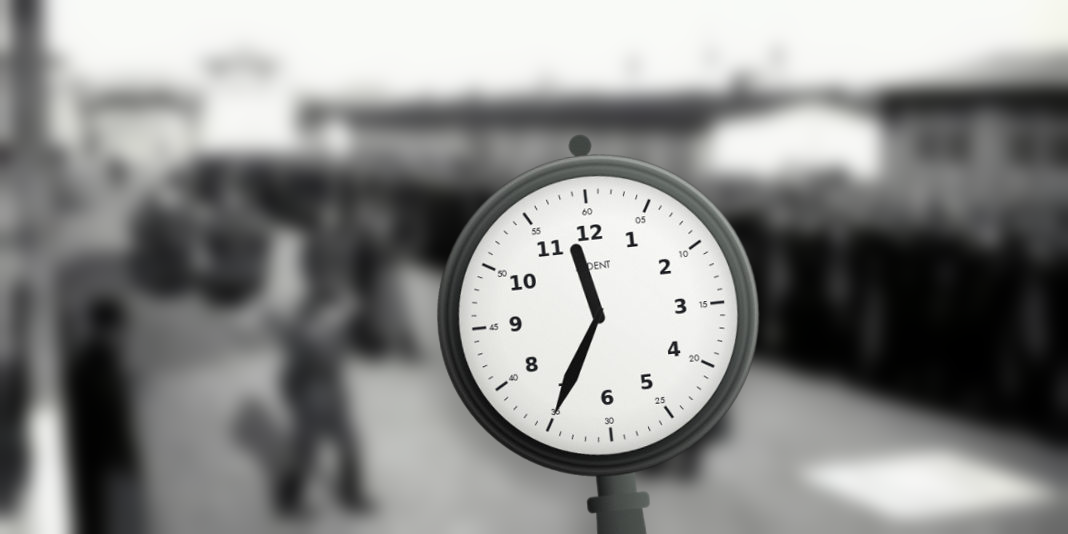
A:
11.35
